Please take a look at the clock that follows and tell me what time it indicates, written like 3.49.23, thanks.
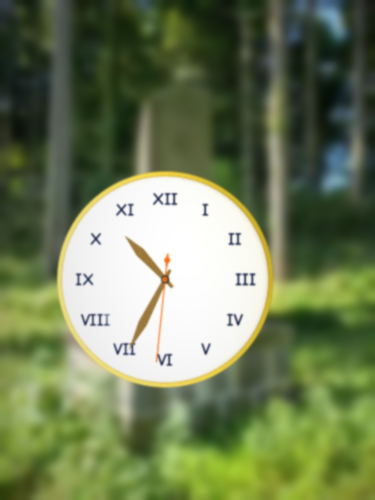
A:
10.34.31
